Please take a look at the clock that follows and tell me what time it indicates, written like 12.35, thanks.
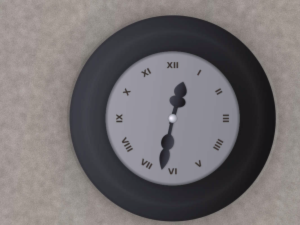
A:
12.32
